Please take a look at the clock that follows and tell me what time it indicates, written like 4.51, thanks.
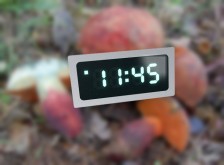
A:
11.45
